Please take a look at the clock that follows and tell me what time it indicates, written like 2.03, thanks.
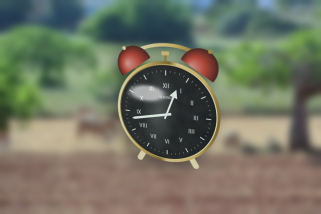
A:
12.43
